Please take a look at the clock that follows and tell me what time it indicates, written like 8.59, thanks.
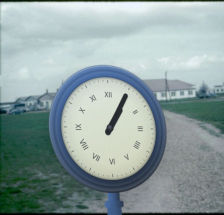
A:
1.05
